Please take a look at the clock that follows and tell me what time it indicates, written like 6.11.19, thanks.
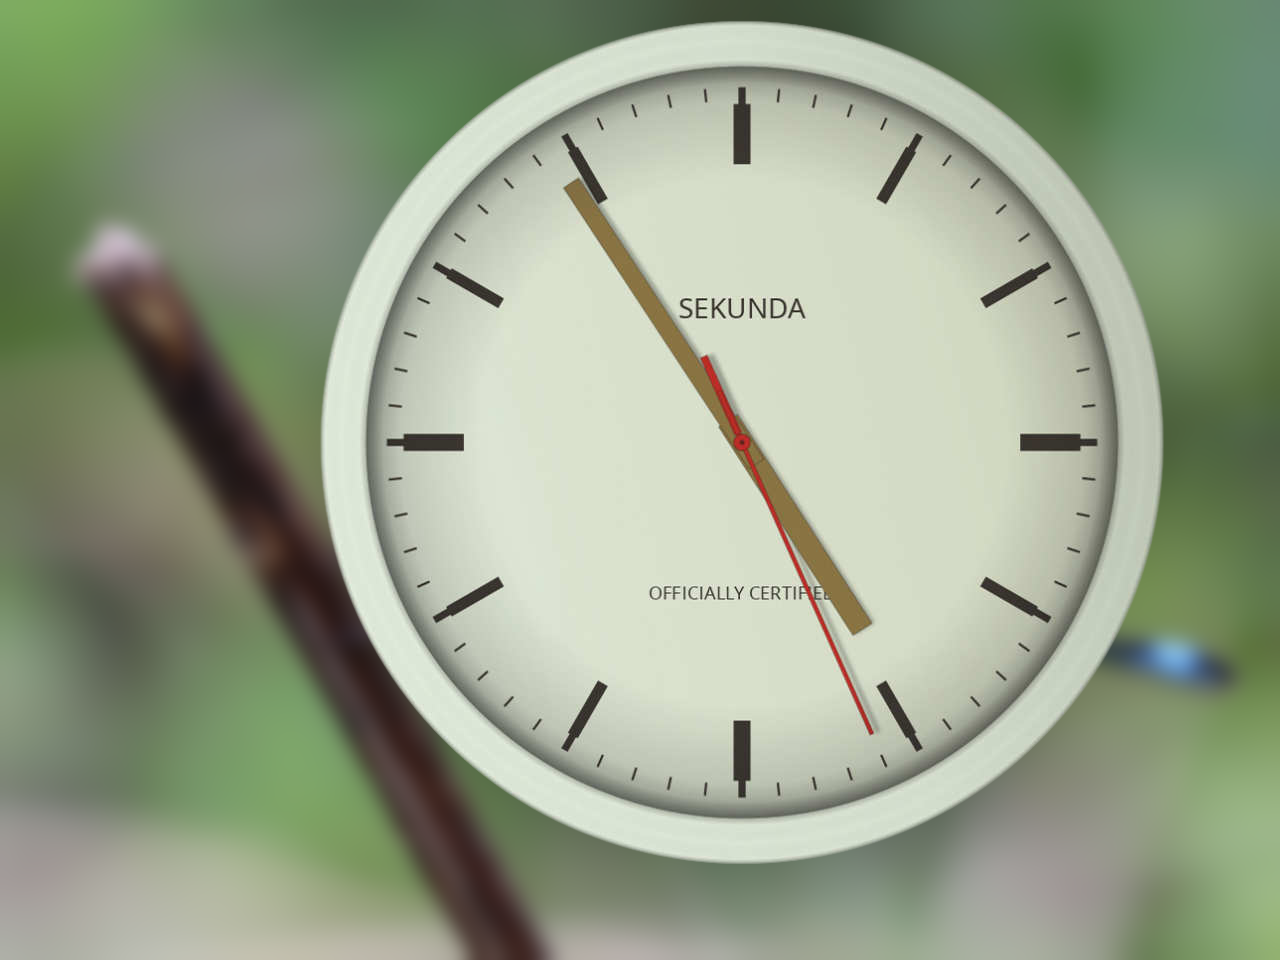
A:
4.54.26
